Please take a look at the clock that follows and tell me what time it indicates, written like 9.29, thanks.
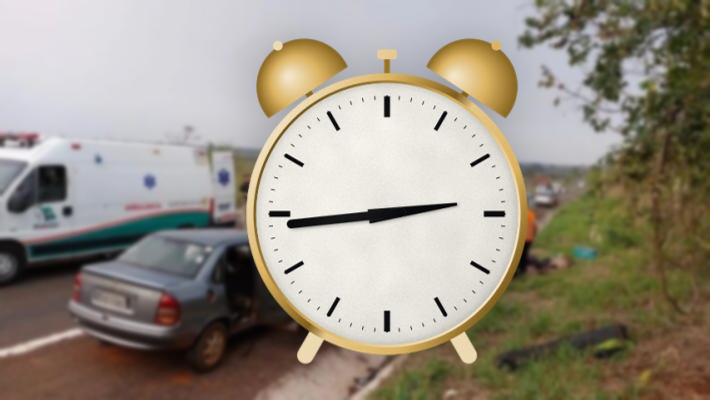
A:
2.44
